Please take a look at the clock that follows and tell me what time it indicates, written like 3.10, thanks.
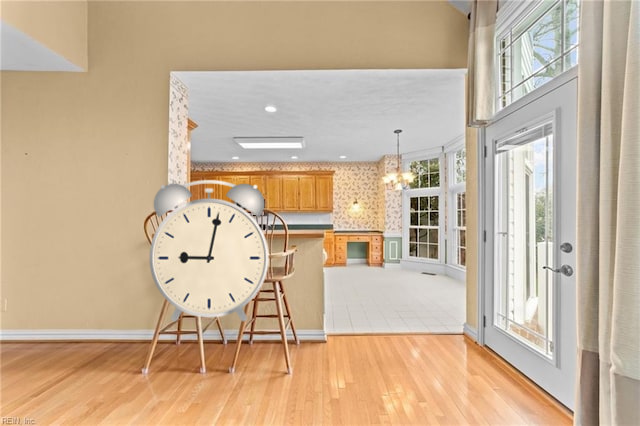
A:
9.02
